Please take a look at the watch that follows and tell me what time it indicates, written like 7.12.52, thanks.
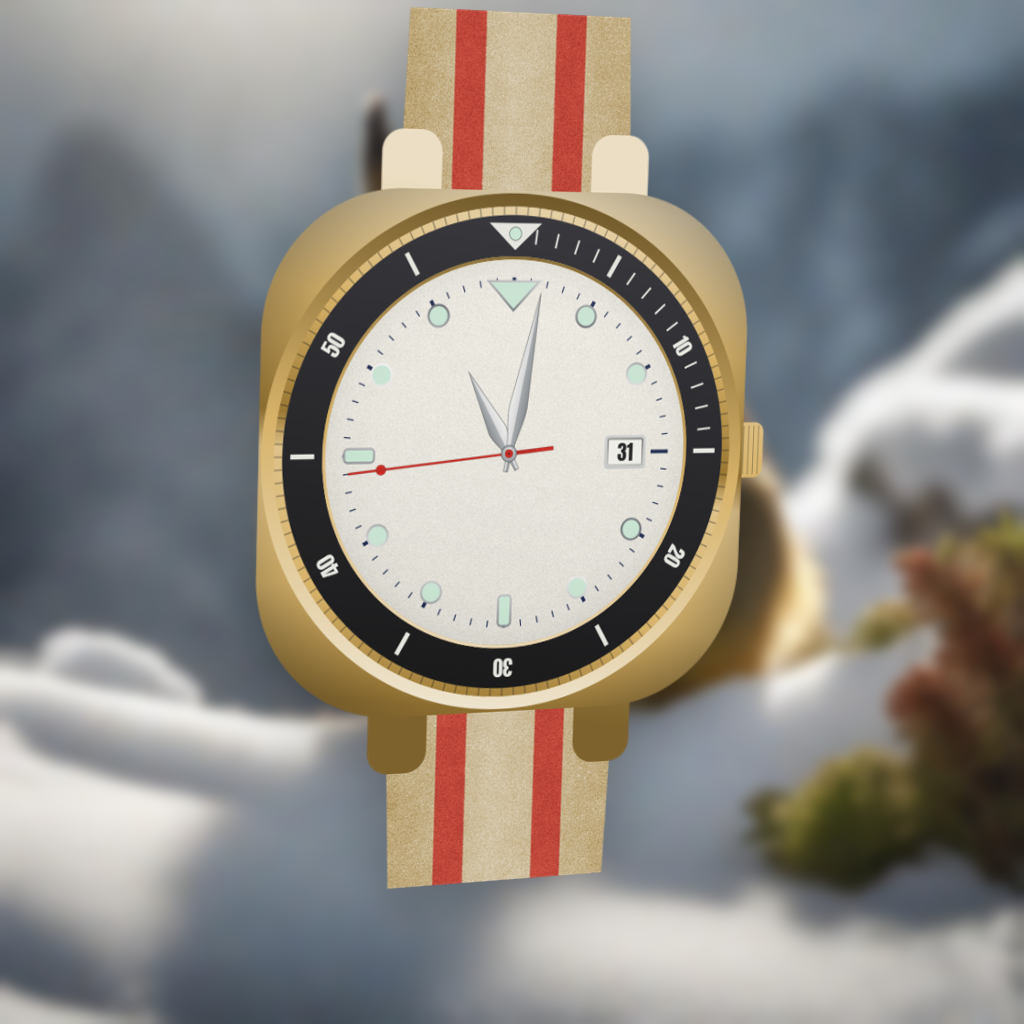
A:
11.01.44
